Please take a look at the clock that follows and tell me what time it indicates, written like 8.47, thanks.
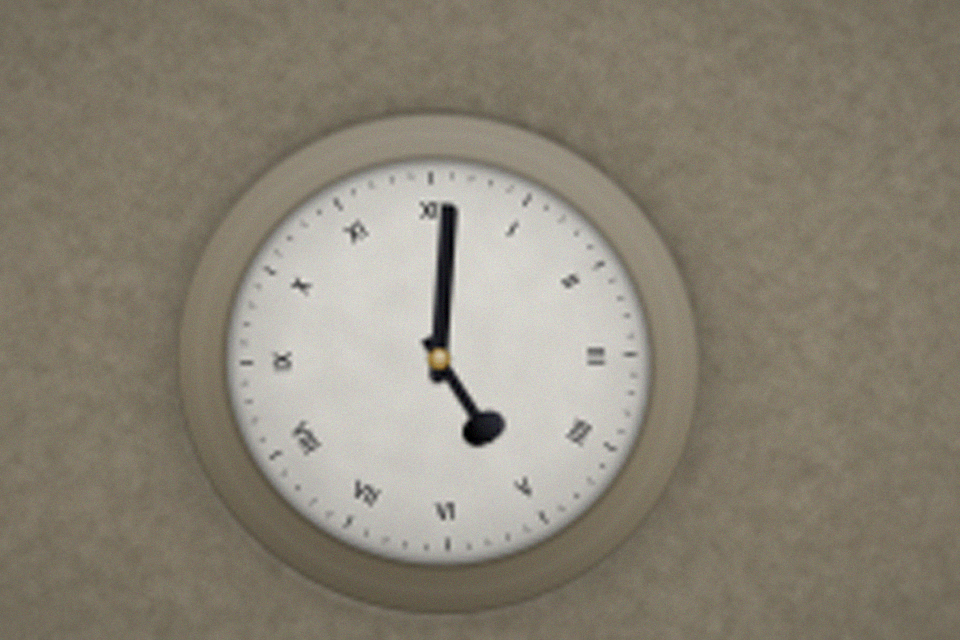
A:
5.01
